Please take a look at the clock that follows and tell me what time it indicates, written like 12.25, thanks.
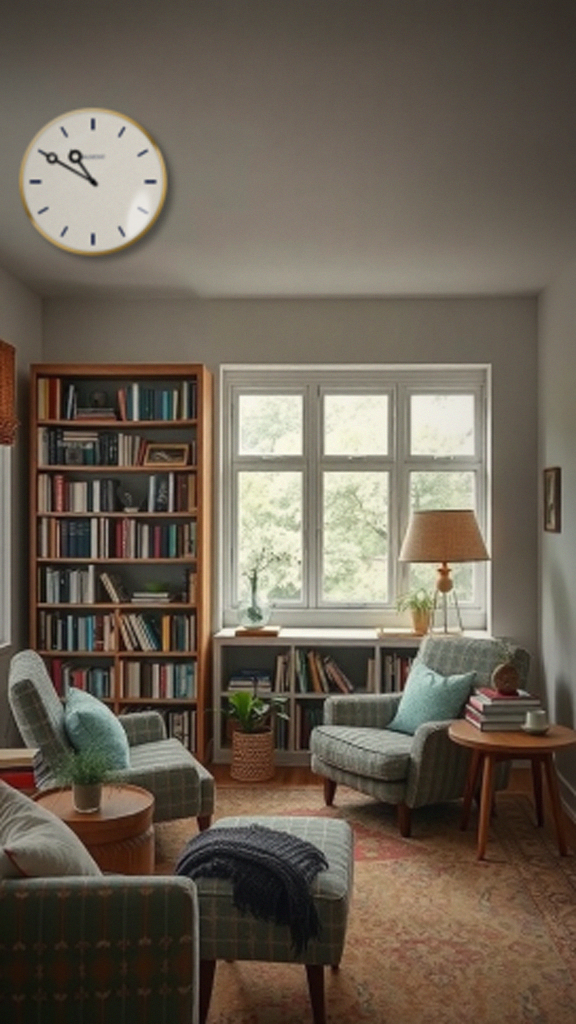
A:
10.50
